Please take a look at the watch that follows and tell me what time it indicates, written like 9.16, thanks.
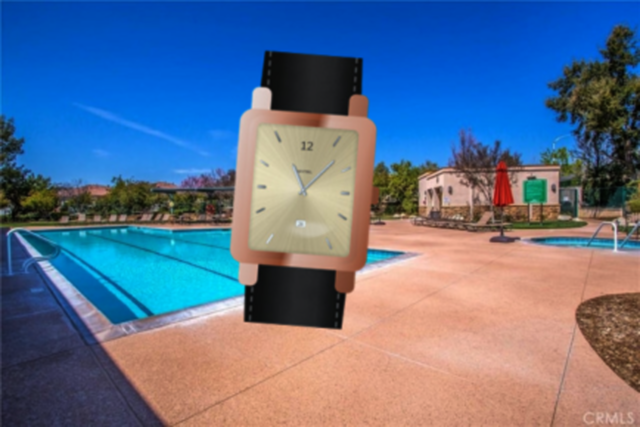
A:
11.07
